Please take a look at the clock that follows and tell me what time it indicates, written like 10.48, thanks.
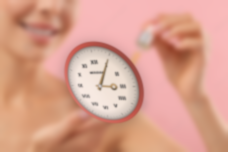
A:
3.05
